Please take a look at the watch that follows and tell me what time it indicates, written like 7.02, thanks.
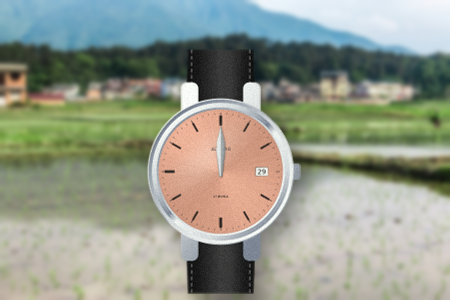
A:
12.00
